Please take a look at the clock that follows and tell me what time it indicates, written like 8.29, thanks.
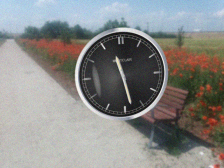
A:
11.28
